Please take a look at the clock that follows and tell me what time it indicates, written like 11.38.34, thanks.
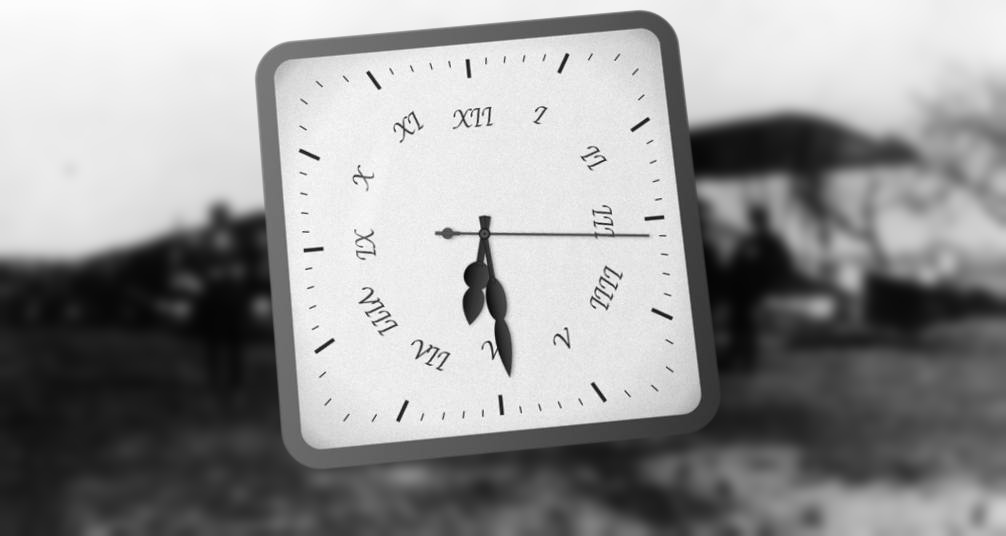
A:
6.29.16
